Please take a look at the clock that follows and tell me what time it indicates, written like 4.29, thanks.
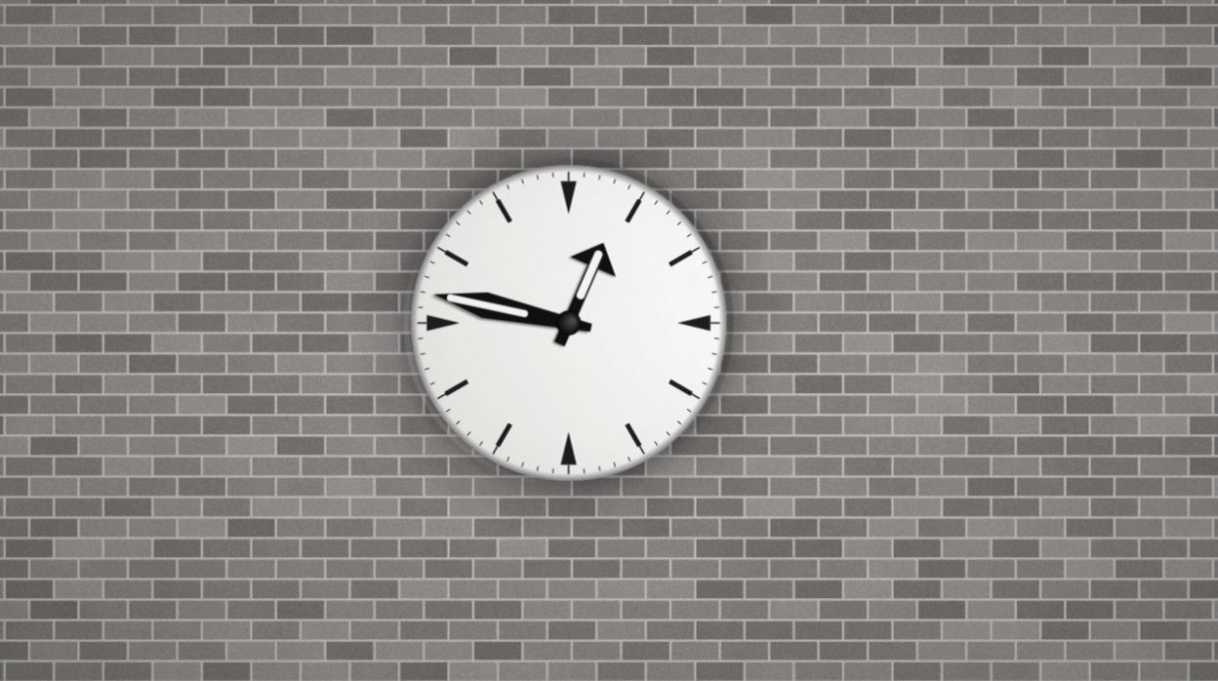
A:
12.47
